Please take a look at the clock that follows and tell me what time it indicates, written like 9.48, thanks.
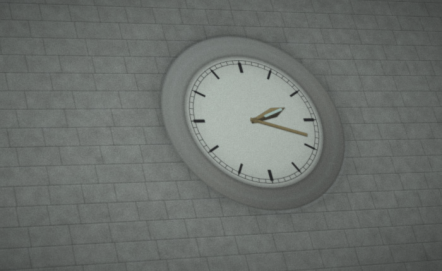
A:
2.18
